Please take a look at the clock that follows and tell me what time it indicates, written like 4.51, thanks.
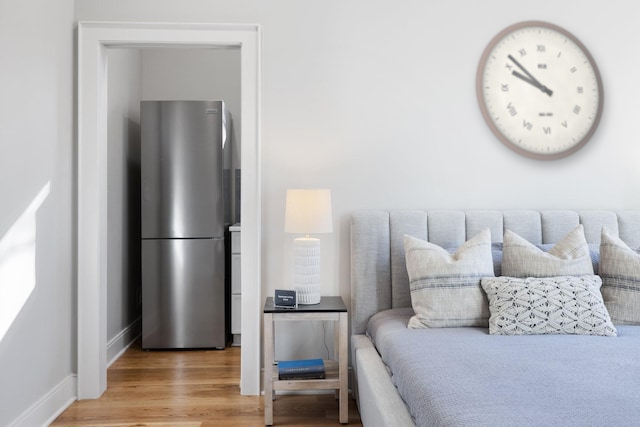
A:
9.52
